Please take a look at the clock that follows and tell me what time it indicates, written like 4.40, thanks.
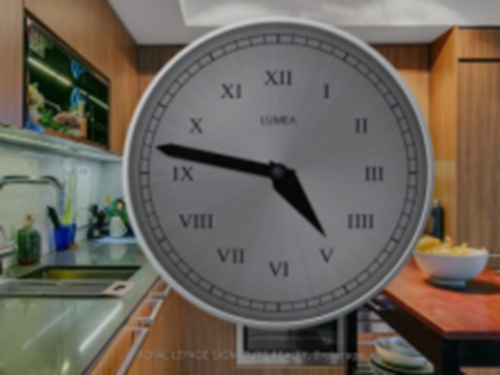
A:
4.47
